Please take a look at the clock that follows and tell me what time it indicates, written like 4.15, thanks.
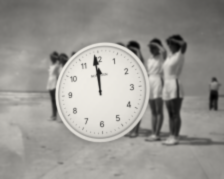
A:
11.59
